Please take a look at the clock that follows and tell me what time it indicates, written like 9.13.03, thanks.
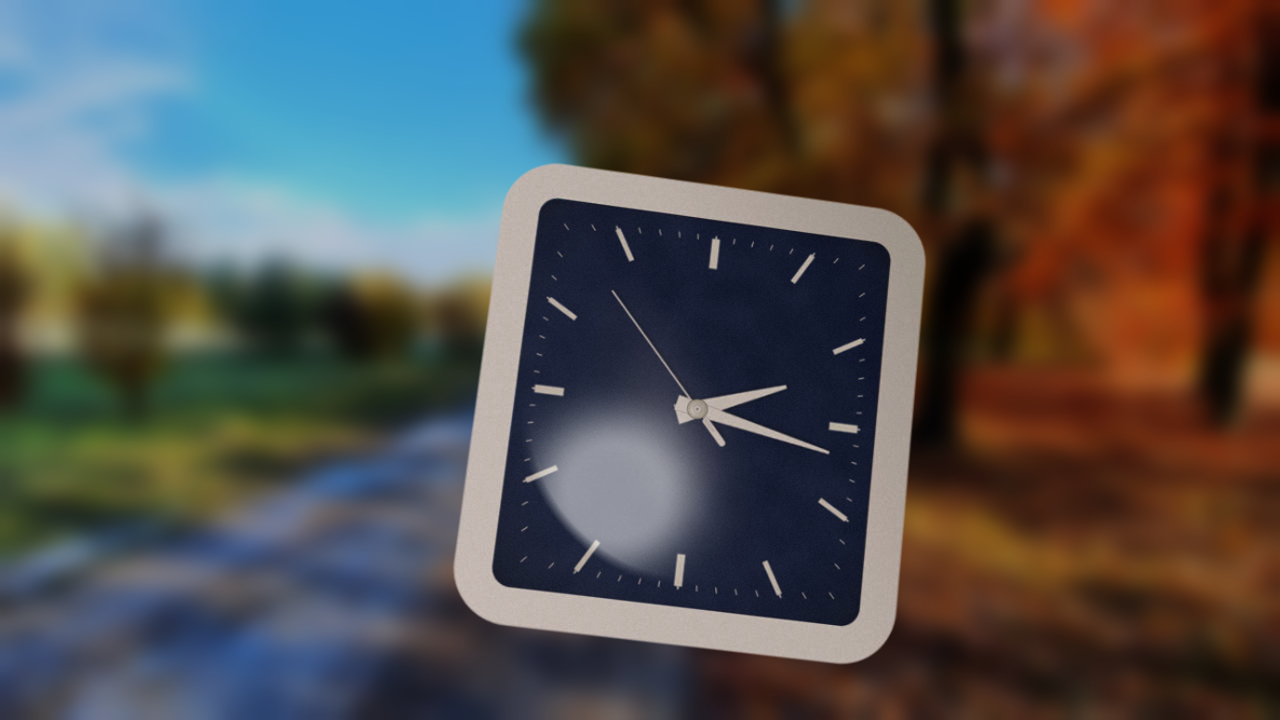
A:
2.16.53
